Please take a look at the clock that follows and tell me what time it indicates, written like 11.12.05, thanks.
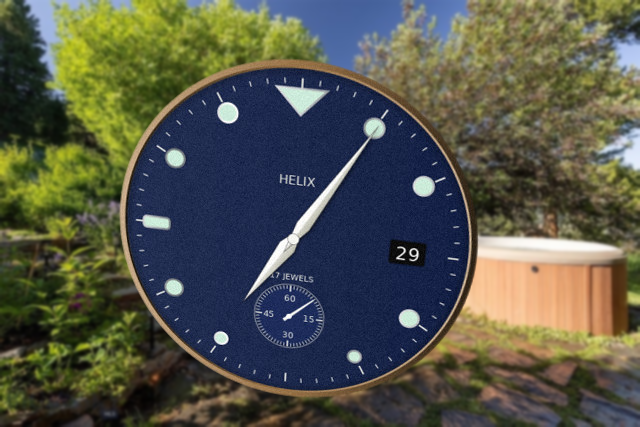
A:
7.05.08
